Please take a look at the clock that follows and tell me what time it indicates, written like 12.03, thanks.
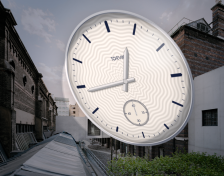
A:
12.44
